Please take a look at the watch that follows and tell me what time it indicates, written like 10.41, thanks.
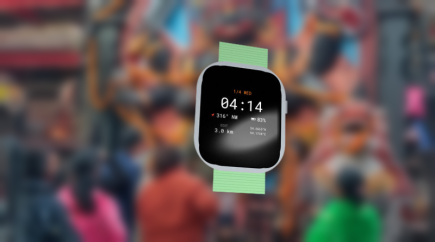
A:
4.14
